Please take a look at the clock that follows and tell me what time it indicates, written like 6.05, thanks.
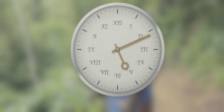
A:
5.11
